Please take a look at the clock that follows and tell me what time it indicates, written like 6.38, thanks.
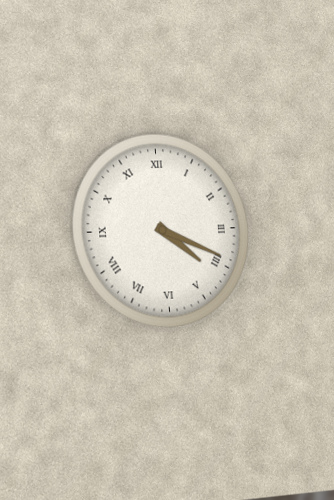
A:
4.19
